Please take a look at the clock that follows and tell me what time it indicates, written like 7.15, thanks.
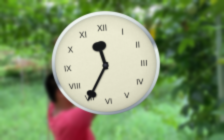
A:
11.35
